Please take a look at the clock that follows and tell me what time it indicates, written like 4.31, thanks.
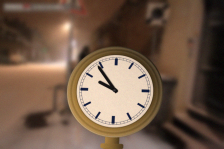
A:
9.54
